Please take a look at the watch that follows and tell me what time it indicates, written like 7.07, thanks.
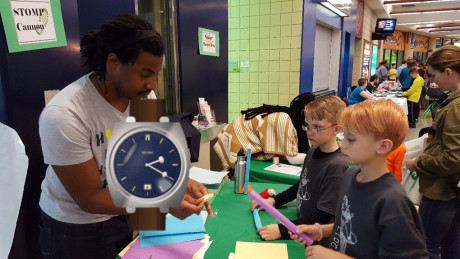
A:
2.20
